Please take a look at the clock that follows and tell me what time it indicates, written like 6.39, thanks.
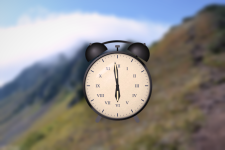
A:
5.59
